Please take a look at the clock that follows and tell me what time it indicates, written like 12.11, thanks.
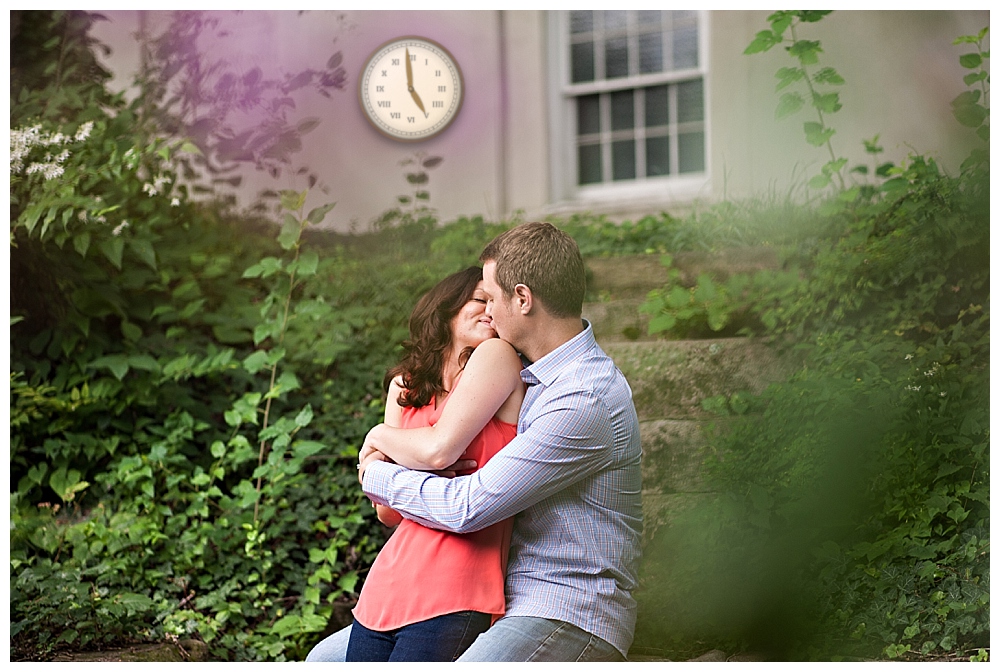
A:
4.59
